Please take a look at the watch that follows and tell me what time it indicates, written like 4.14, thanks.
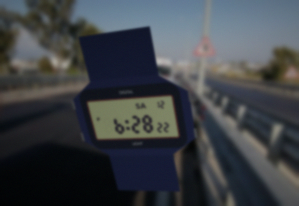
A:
6.28
